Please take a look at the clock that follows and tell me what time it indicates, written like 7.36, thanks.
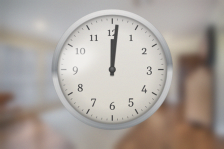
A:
12.01
